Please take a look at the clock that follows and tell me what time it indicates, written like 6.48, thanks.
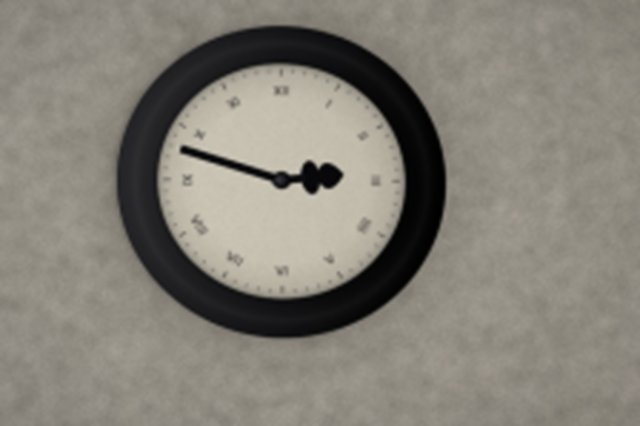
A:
2.48
